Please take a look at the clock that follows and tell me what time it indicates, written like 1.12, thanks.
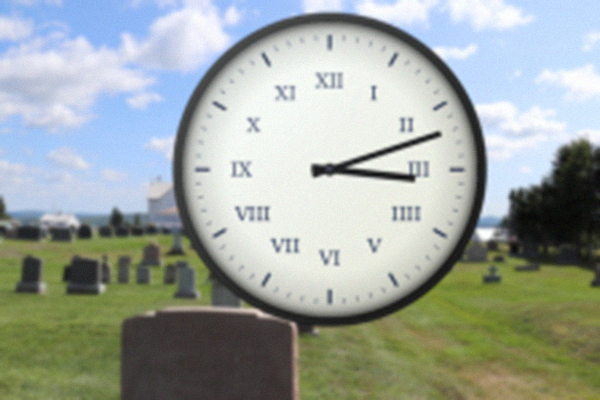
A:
3.12
